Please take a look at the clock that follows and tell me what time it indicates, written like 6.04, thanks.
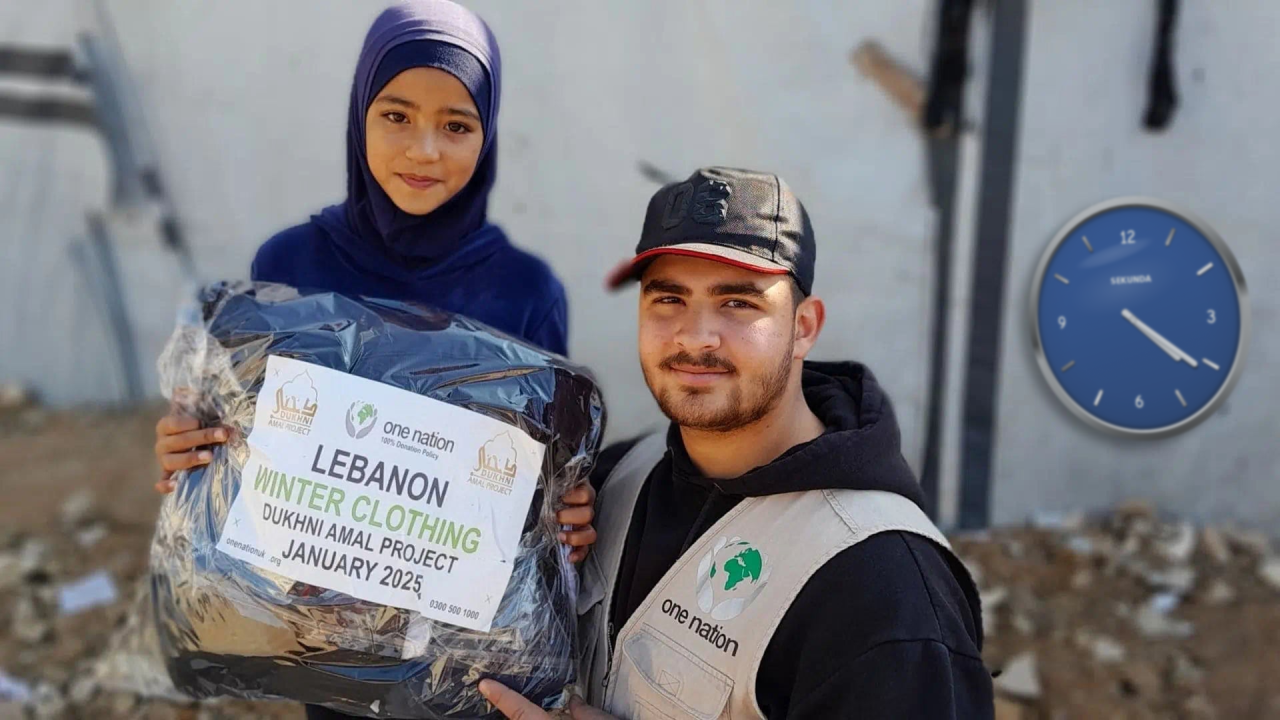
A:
4.21
